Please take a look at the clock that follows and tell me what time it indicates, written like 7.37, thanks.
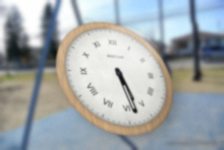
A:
5.28
